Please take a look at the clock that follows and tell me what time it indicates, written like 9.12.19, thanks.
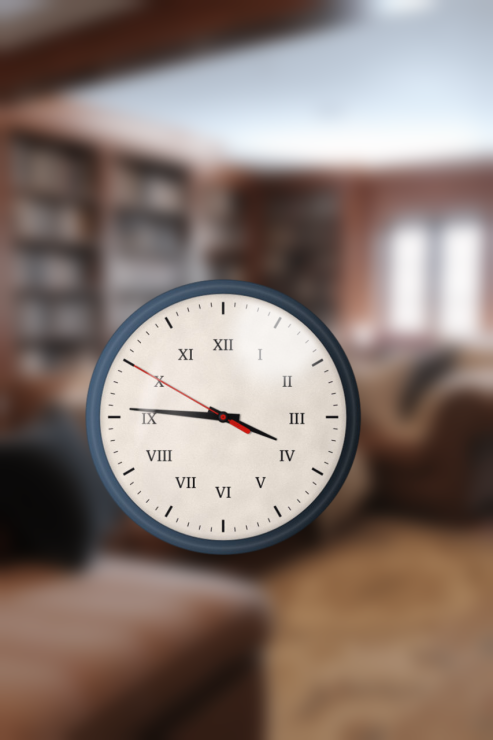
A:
3.45.50
